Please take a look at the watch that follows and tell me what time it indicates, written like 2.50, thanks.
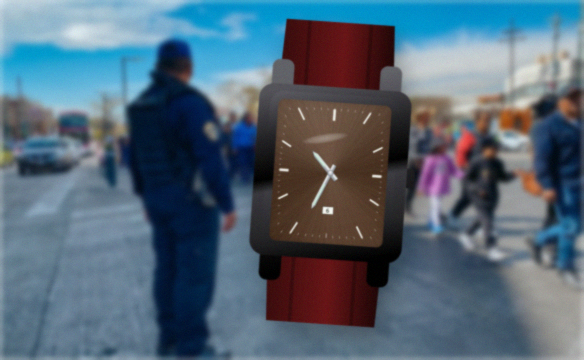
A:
10.34
